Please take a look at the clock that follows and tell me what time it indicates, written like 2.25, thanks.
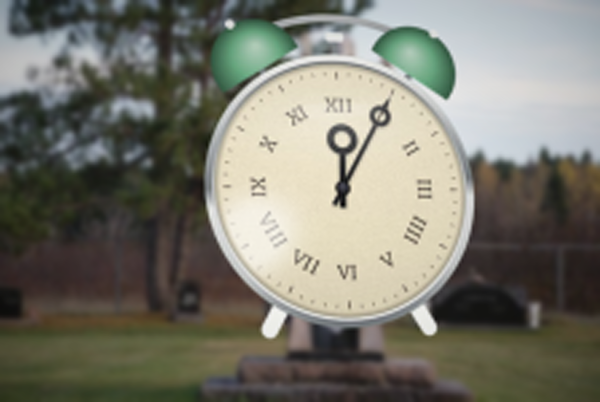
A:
12.05
